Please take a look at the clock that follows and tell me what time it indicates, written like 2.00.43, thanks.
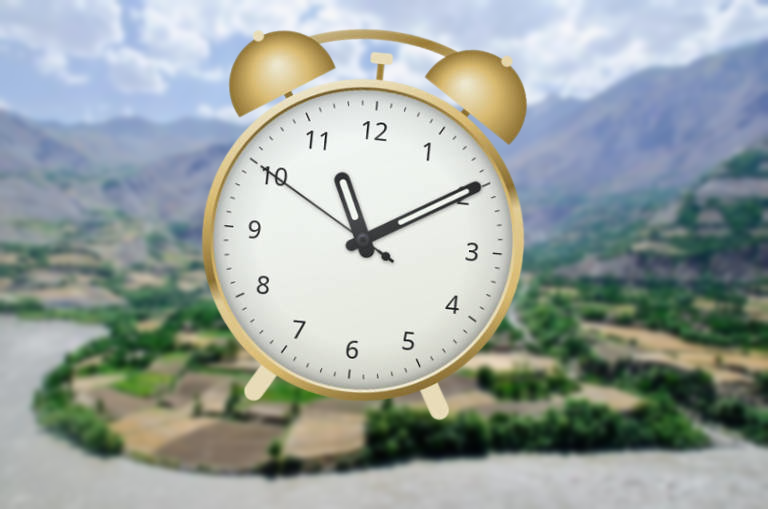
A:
11.09.50
